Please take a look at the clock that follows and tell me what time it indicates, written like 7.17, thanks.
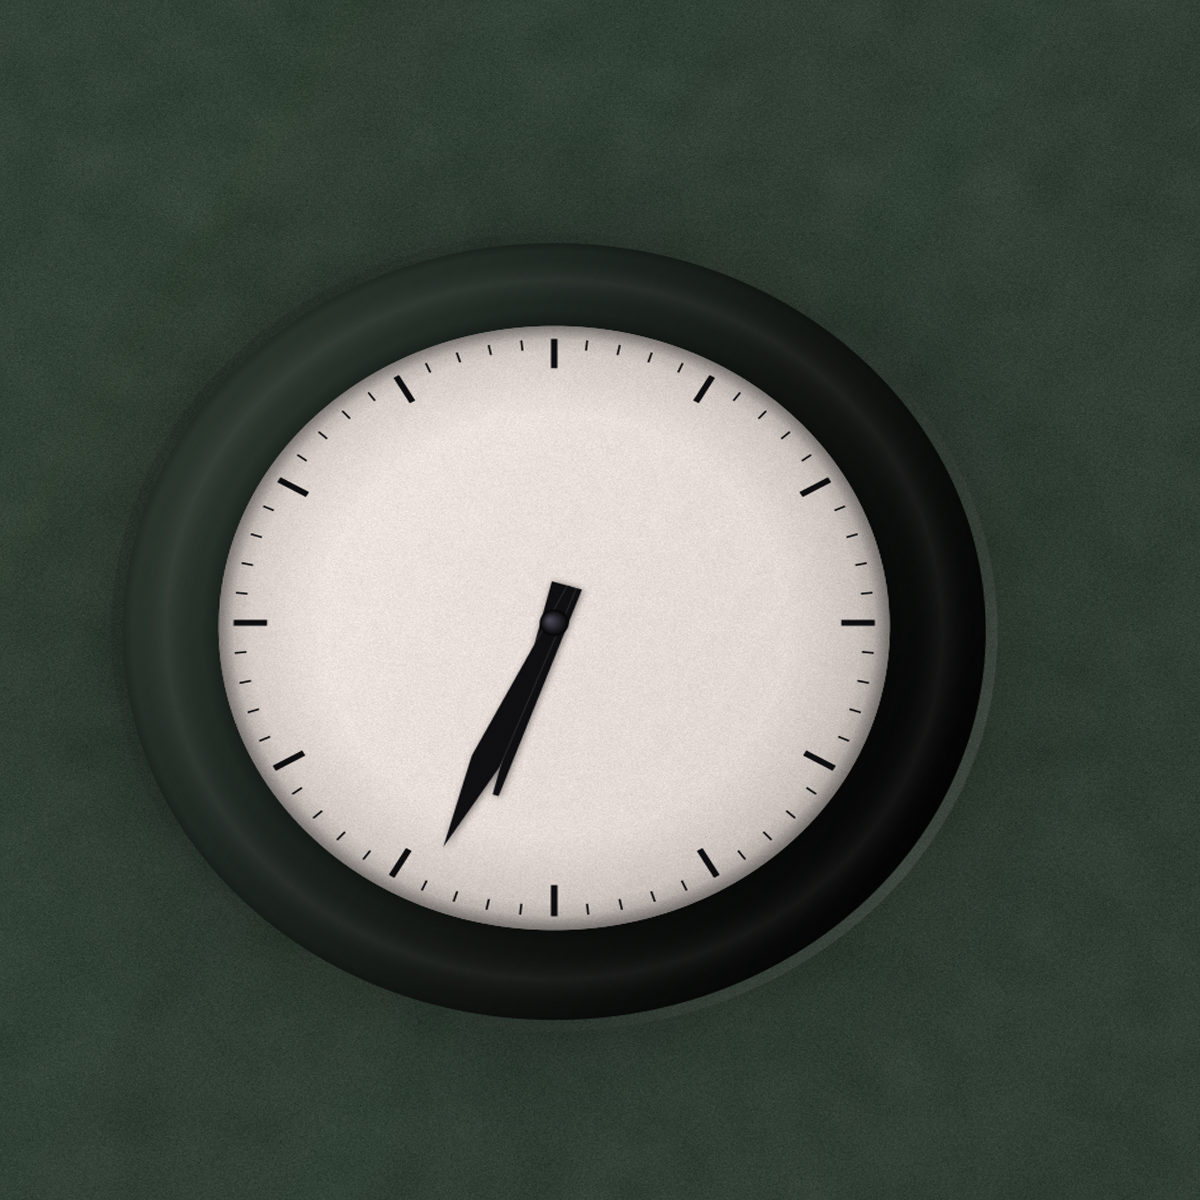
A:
6.34
